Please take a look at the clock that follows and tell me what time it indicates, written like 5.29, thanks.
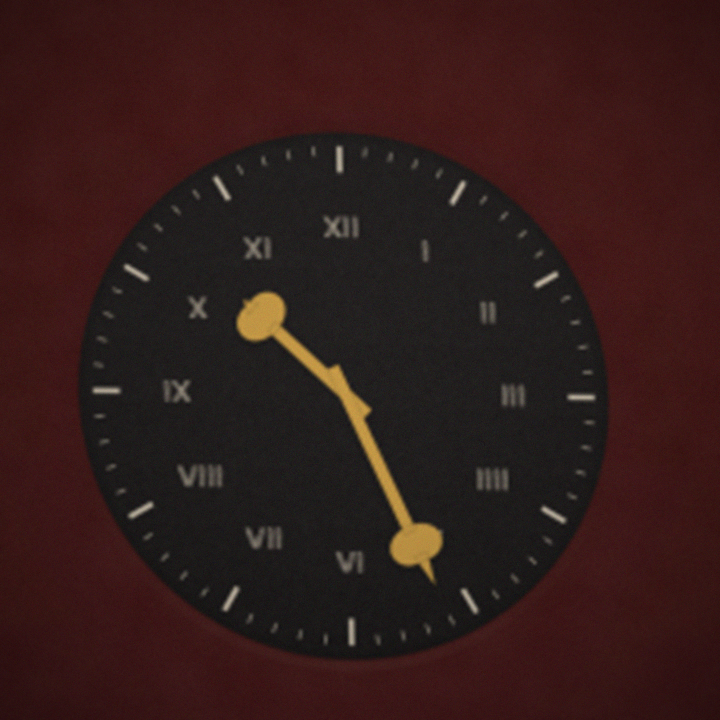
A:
10.26
